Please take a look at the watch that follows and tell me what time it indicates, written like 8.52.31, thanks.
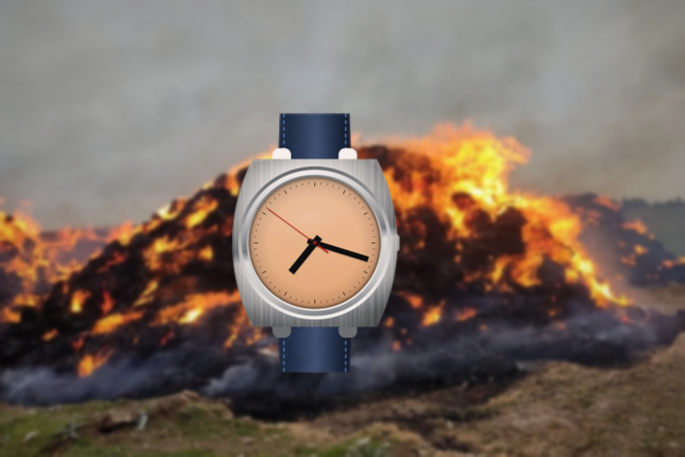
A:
7.17.51
